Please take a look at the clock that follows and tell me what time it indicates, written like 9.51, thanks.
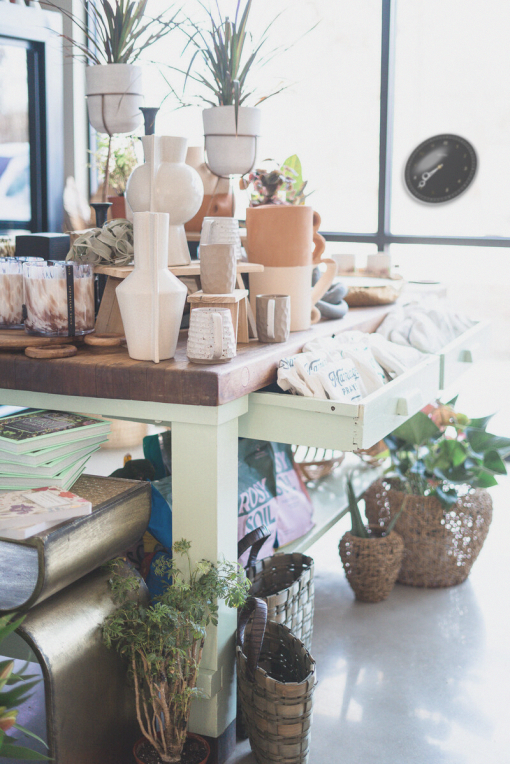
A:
7.36
